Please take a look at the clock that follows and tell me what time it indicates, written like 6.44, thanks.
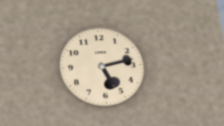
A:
5.13
